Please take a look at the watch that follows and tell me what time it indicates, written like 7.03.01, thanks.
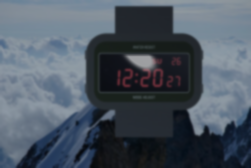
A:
12.20.27
